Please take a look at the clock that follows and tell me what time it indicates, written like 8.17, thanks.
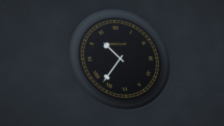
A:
10.37
